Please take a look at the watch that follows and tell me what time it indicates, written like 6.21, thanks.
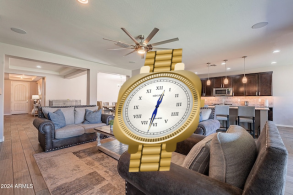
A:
12.32
